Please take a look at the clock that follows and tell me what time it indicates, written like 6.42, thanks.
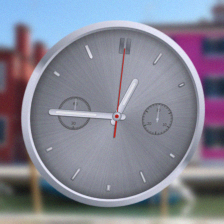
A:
12.45
